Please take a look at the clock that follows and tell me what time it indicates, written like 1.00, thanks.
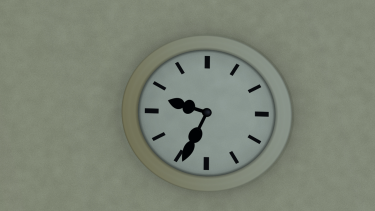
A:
9.34
